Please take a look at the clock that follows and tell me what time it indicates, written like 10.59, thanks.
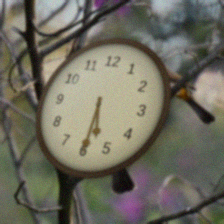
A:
5.30
